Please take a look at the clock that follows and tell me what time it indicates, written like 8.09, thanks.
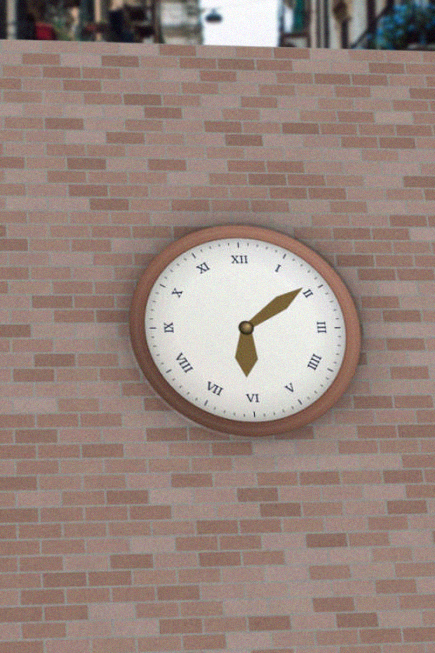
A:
6.09
